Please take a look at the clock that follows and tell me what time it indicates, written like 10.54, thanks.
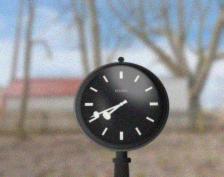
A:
7.41
